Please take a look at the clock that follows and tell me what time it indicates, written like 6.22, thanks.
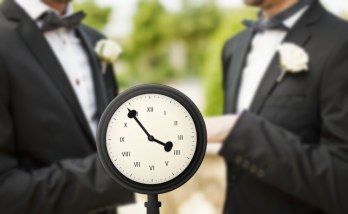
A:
3.54
